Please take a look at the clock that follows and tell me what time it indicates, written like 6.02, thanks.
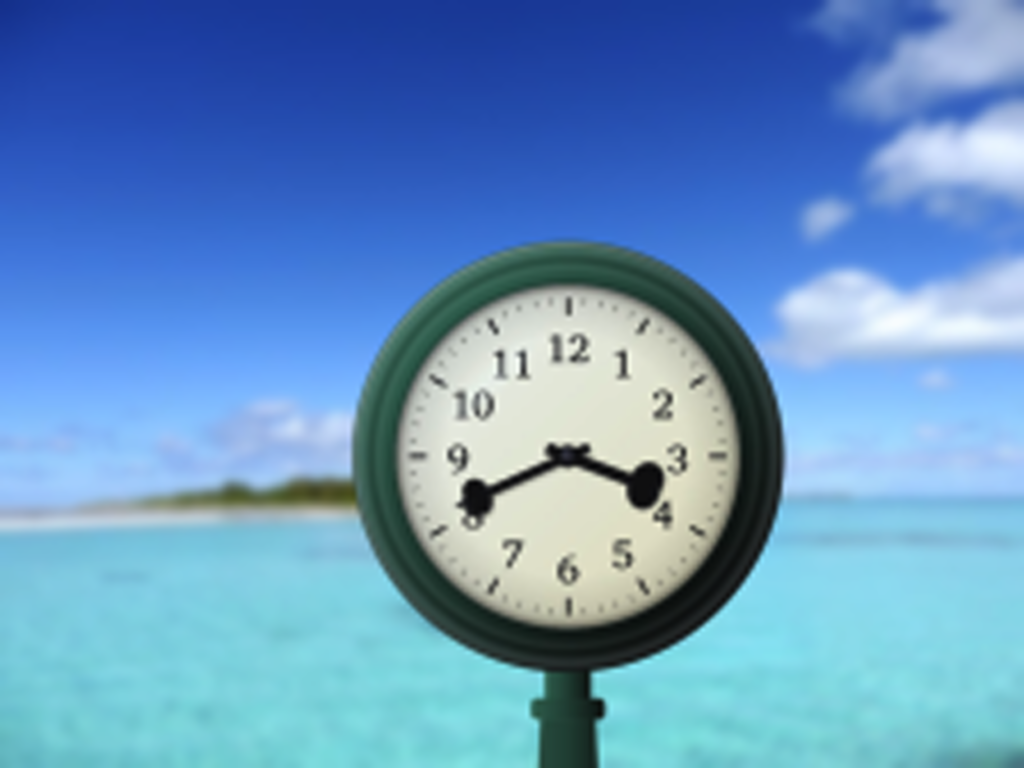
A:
3.41
